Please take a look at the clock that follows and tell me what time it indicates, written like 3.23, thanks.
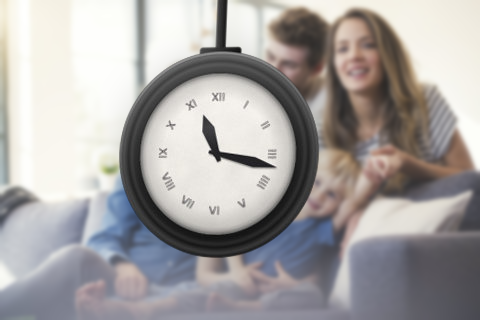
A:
11.17
